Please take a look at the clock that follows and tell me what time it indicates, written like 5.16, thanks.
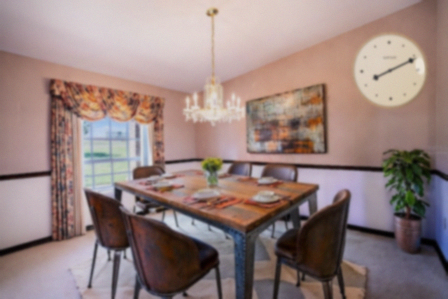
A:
8.11
